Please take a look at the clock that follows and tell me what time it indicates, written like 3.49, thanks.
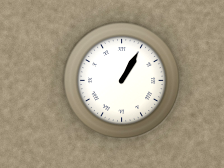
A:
1.05
